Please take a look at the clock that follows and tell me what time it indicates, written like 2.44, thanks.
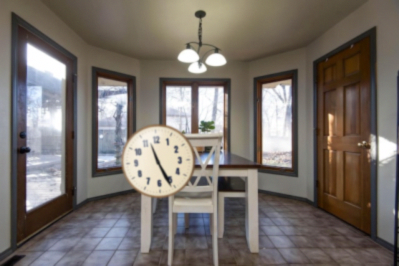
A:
11.26
